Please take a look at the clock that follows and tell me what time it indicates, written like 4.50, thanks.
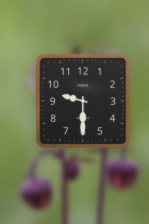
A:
9.30
